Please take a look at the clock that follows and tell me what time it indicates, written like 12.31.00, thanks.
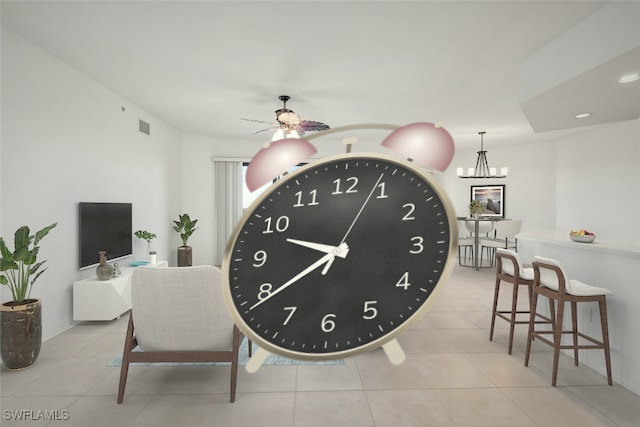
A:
9.39.04
